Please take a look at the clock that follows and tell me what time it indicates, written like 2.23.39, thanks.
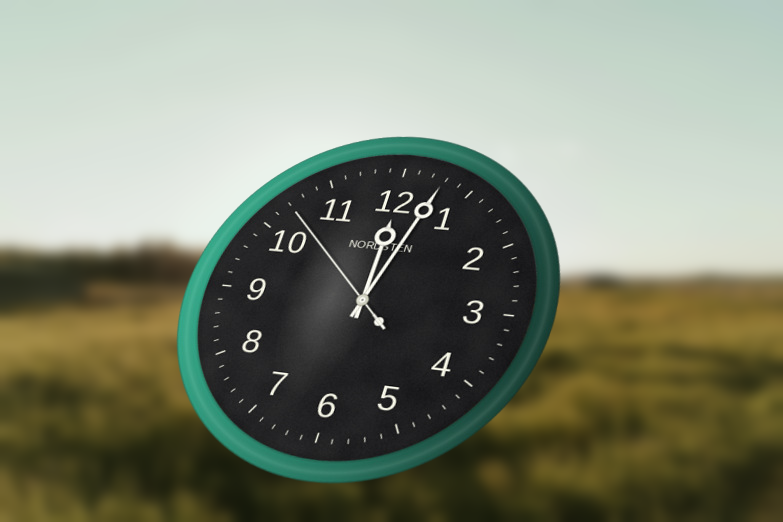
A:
12.02.52
